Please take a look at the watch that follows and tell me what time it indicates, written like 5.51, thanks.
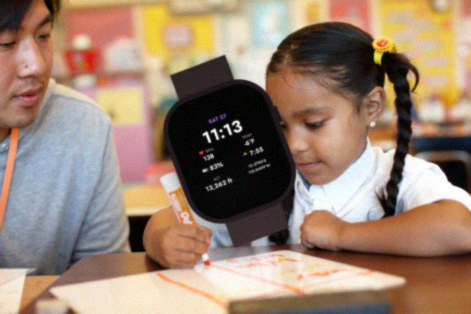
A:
11.13
